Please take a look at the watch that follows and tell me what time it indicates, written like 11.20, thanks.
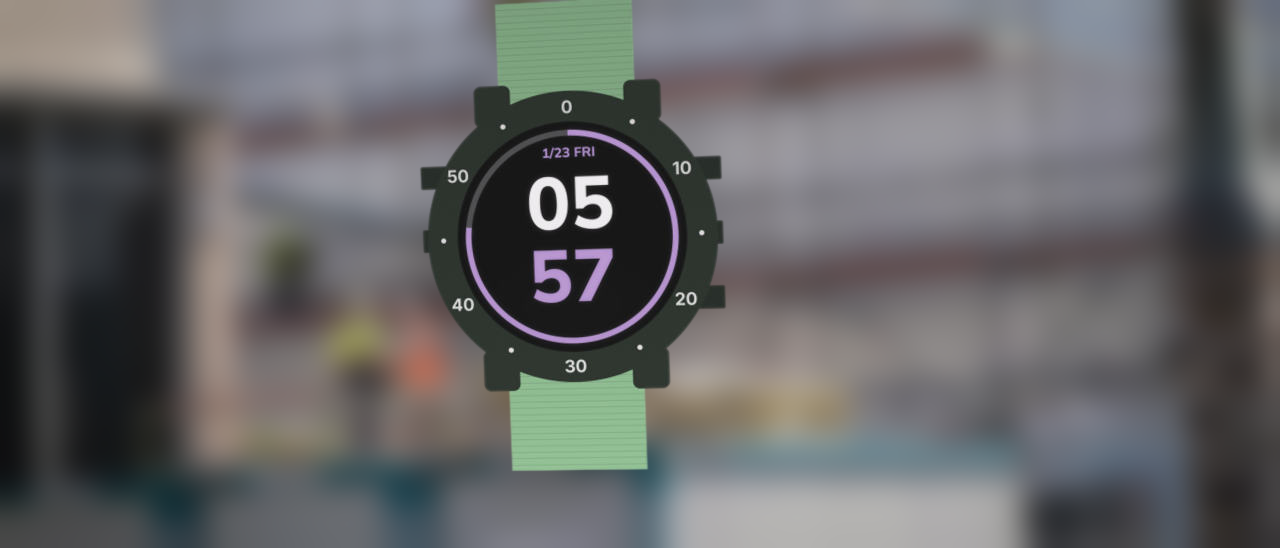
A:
5.57
